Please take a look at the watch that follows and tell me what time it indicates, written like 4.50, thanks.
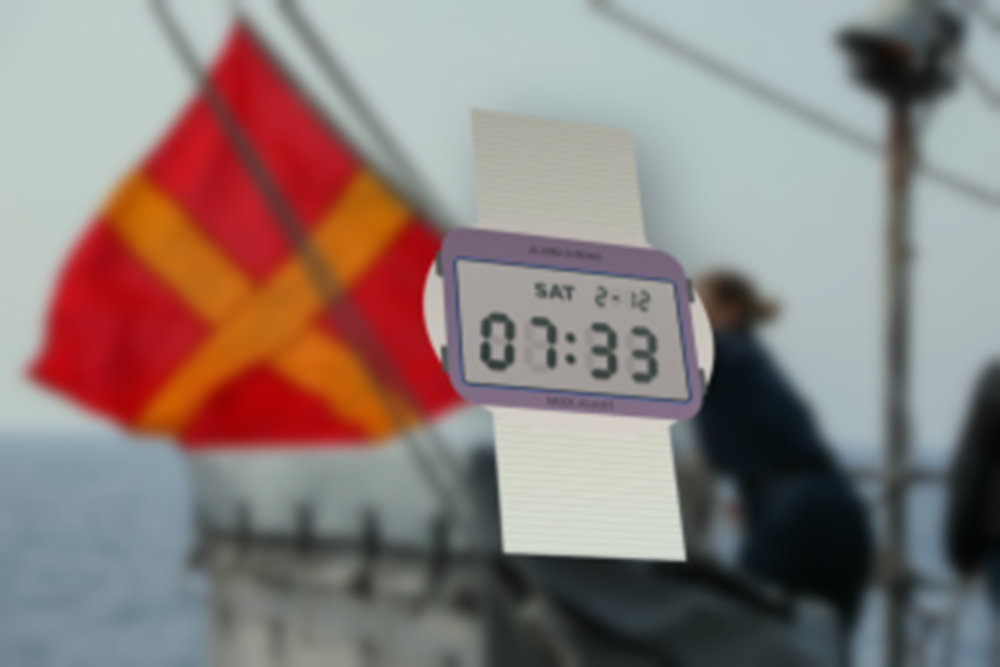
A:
7.33
